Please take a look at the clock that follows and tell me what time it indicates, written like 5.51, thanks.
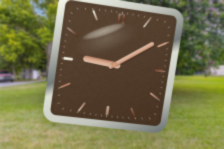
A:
9.09
